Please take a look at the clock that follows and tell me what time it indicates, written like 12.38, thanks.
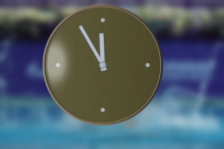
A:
11.55
